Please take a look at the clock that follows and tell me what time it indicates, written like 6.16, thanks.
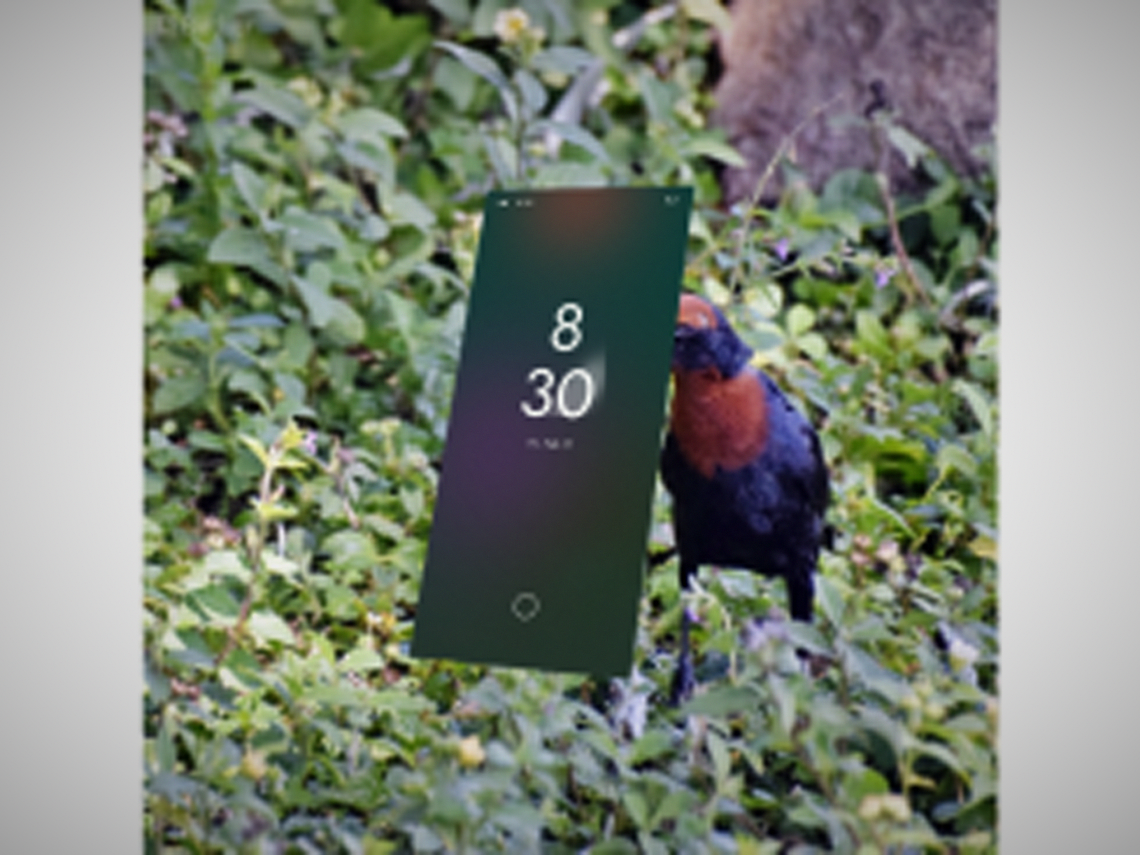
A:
8.30
